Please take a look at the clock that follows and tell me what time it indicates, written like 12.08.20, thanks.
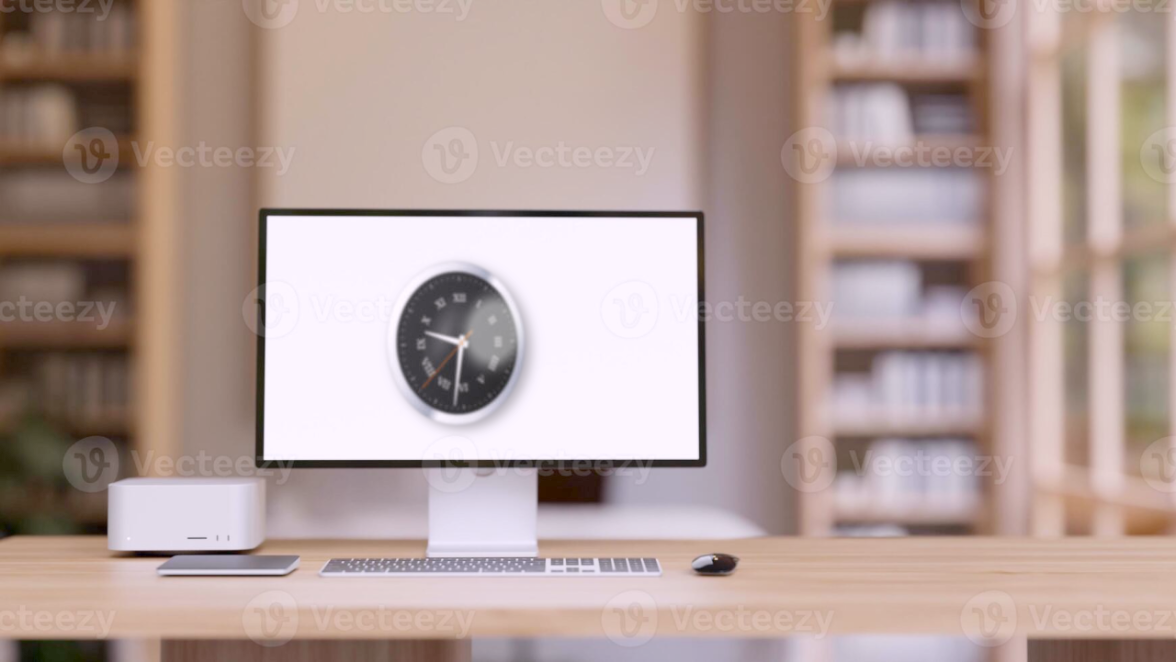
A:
9.31.38
